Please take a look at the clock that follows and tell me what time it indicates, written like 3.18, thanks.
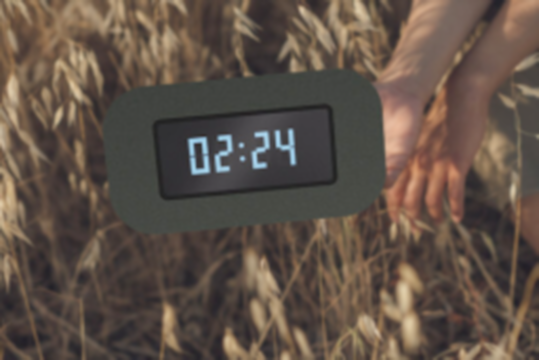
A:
2.24
